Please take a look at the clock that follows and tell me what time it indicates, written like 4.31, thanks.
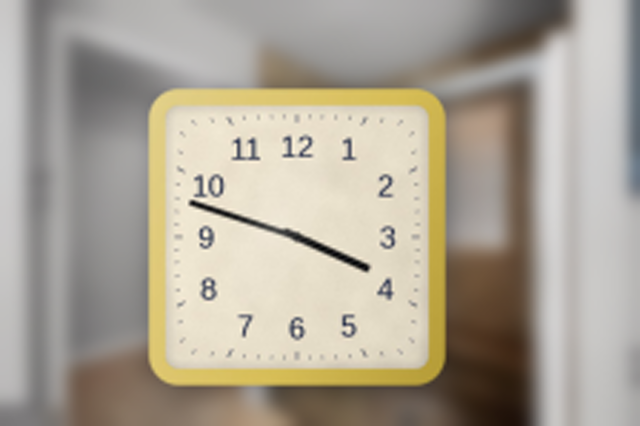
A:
3.48
